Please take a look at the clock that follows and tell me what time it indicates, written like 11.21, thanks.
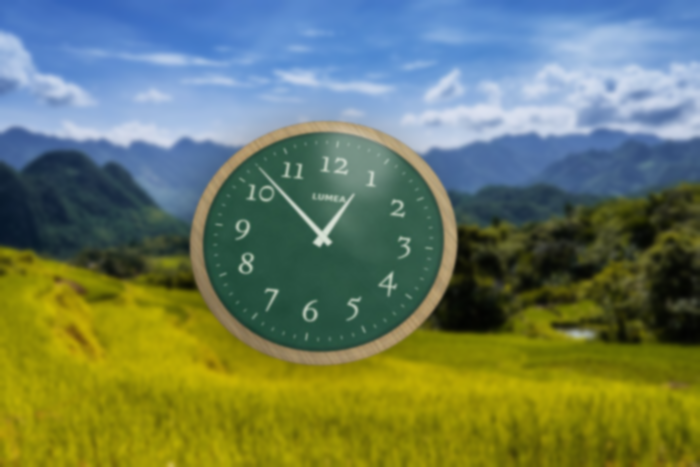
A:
12.52
